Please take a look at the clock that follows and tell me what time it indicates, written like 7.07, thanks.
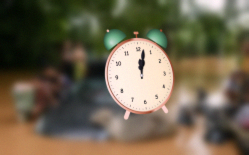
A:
12.02
